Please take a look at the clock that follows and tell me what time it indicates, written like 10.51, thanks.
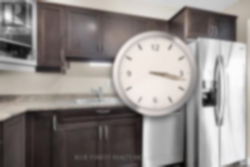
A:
3.17
